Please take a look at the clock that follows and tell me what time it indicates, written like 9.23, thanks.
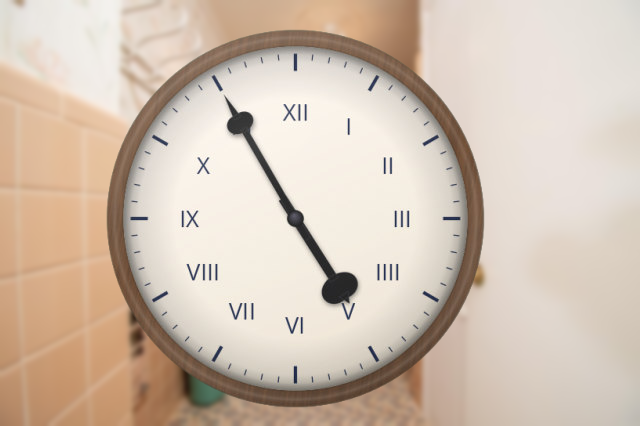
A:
4.55
